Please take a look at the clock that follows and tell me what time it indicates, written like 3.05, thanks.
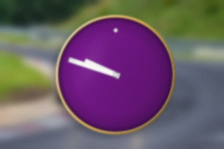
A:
9.48
